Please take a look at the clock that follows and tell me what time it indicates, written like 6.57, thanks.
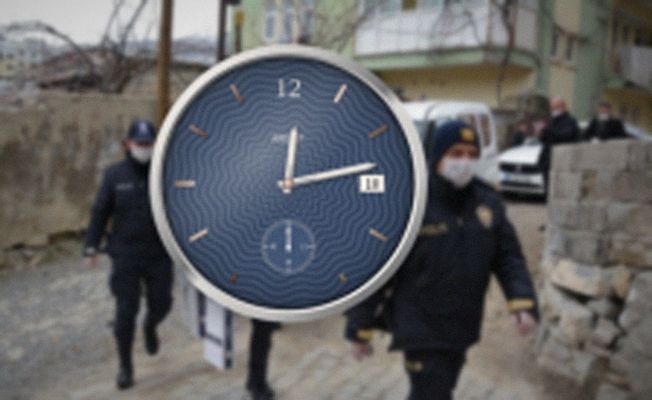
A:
12.13
